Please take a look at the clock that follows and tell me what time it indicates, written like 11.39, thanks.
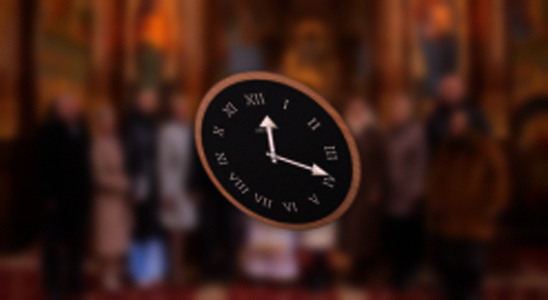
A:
12.19
